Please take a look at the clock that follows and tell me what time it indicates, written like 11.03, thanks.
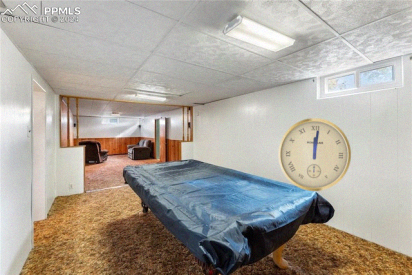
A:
12.01
